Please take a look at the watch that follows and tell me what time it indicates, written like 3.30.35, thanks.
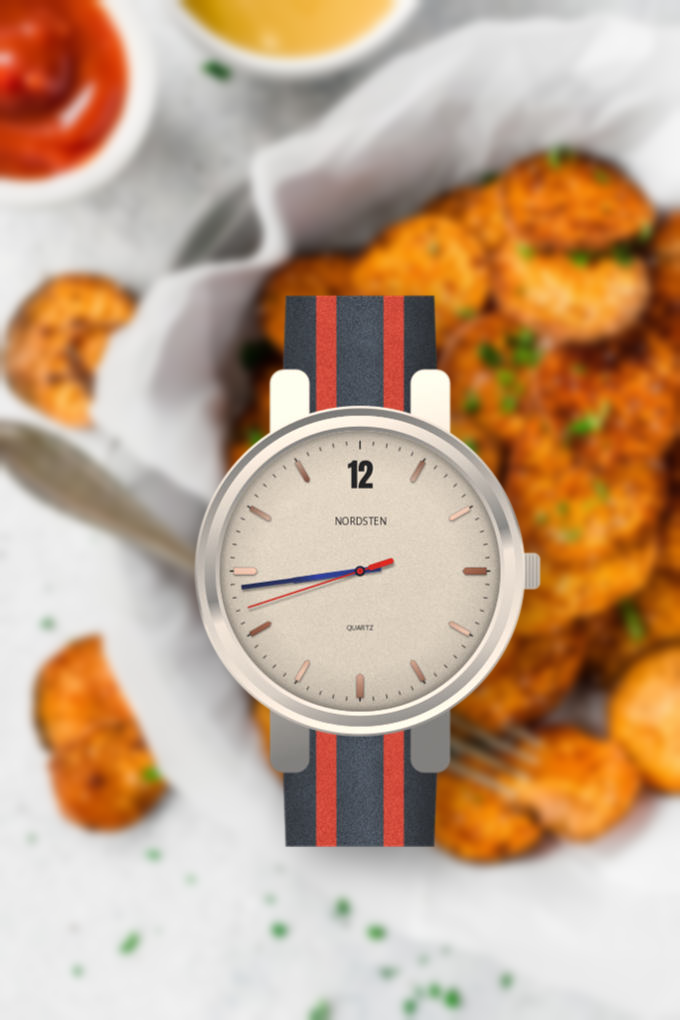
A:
8.43.42
